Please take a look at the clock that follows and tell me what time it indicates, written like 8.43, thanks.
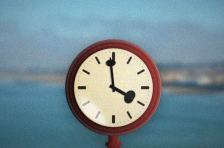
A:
3.59
